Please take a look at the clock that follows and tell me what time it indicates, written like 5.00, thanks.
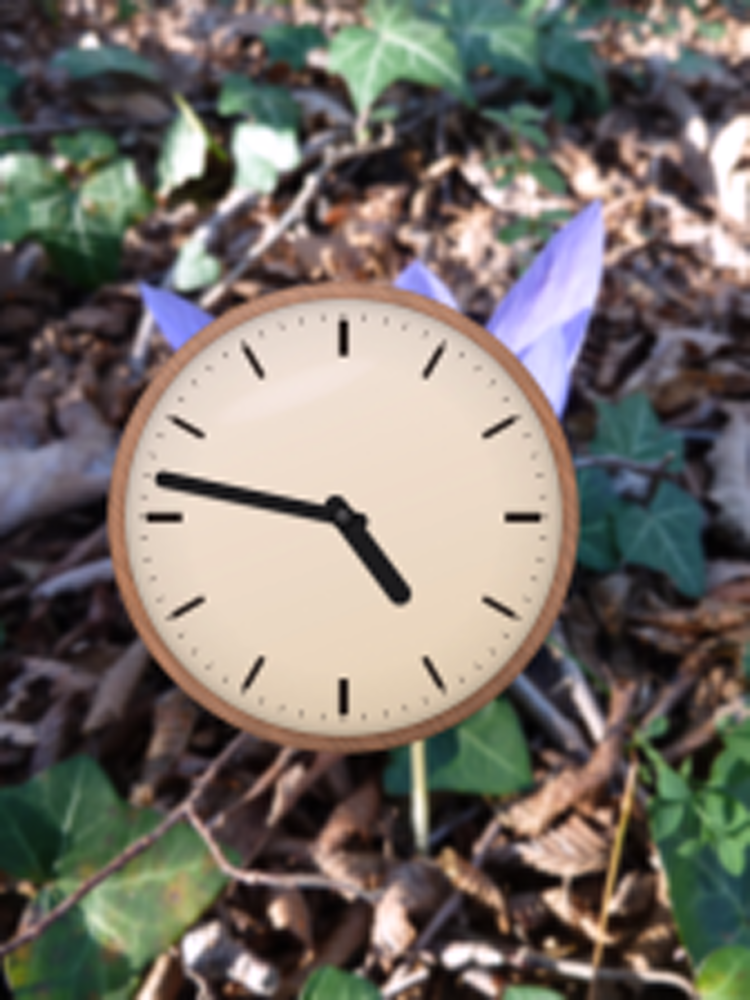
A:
4.47
